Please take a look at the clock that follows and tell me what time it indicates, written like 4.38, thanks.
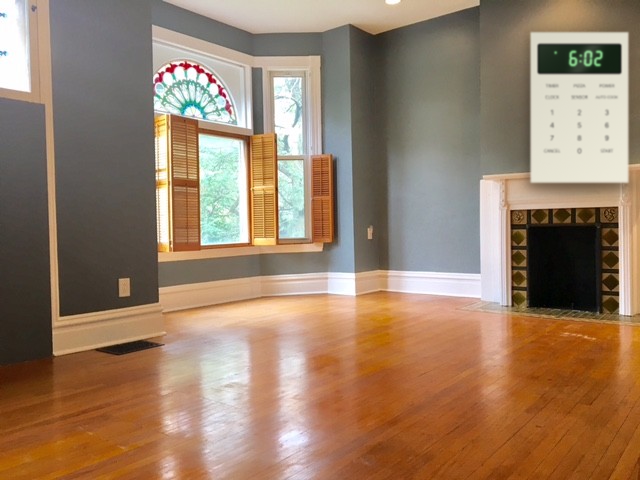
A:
6.02
